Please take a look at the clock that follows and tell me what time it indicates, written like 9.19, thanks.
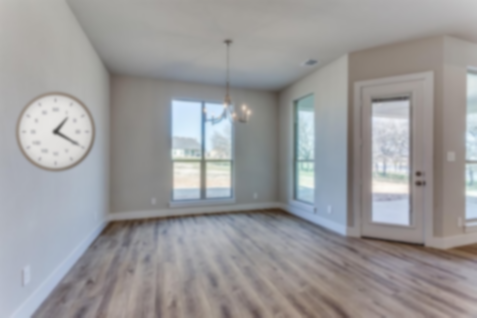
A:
1.20
